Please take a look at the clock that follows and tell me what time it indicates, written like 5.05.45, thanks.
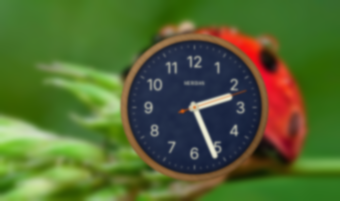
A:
2.26.12
